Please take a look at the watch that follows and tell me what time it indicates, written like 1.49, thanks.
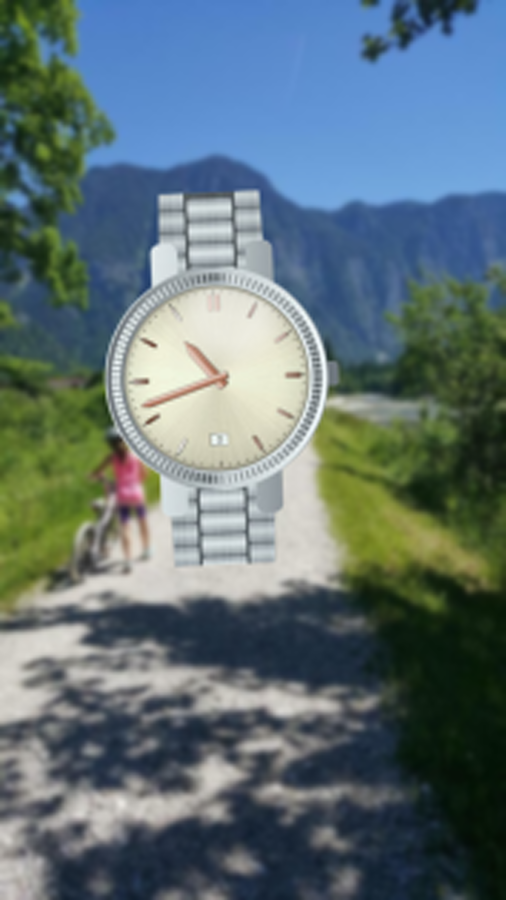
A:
10.42
